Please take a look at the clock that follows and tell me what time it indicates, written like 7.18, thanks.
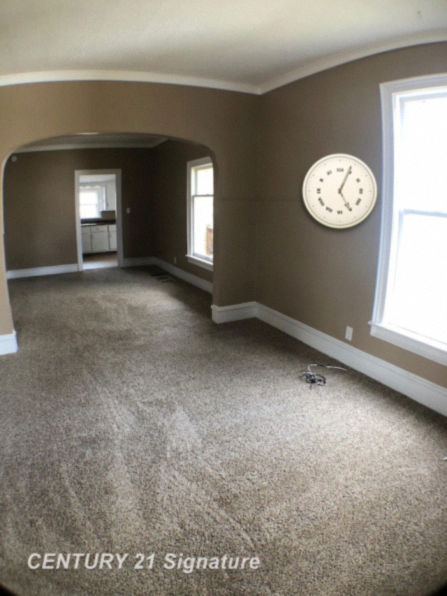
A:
5.04
